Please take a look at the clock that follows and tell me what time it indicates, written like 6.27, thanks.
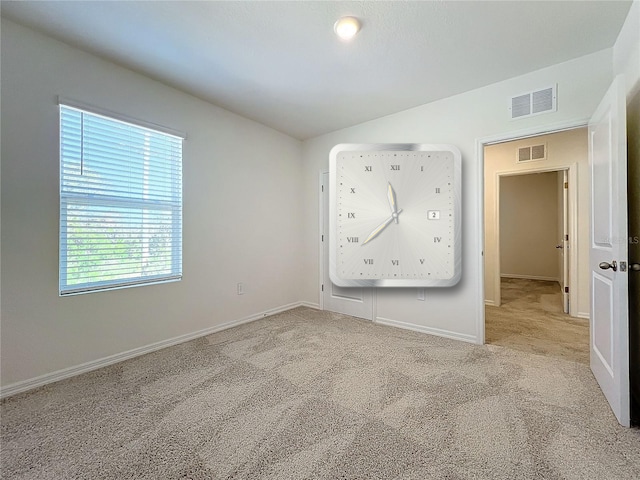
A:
11.38
